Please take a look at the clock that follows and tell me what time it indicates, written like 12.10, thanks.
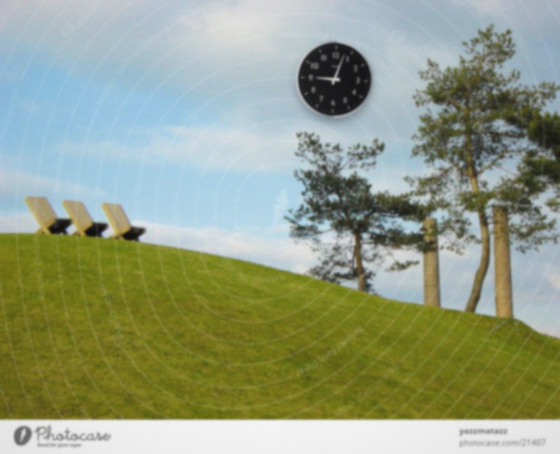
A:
9.03
